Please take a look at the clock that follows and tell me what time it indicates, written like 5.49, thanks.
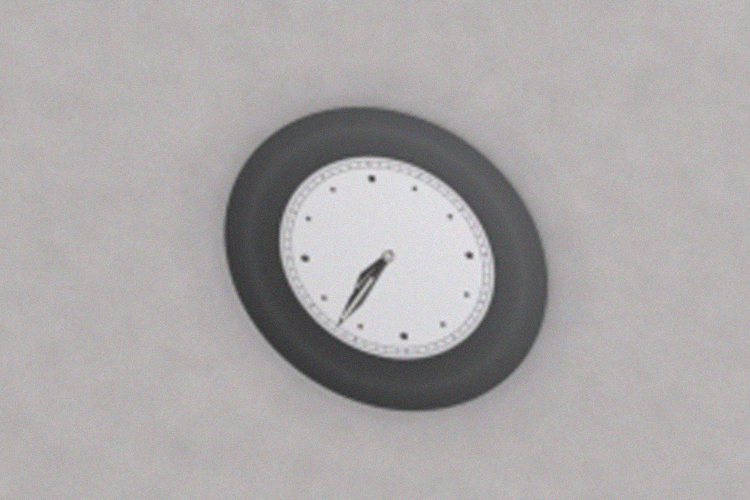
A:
7.37
